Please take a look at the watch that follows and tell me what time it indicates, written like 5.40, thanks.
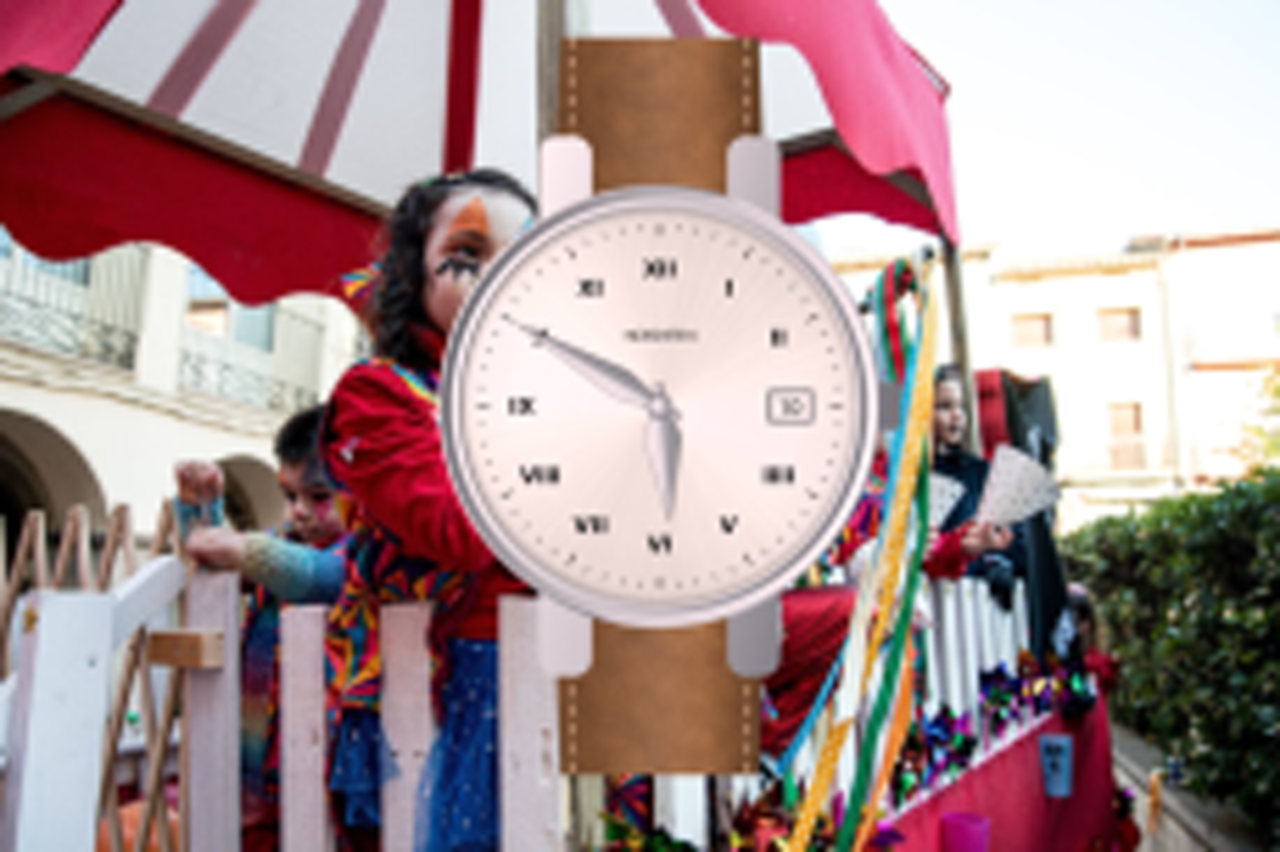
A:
5.50
